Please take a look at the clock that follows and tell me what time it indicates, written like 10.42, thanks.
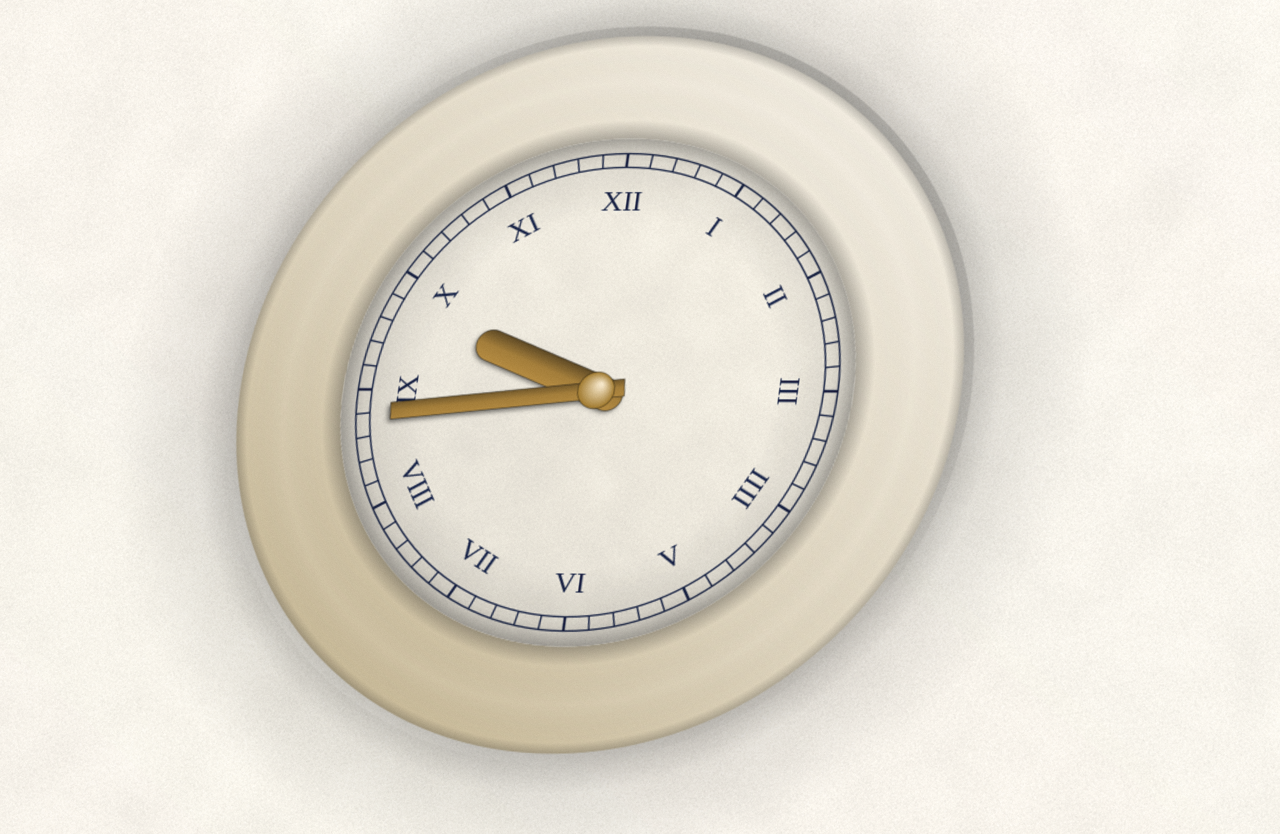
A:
9.44
